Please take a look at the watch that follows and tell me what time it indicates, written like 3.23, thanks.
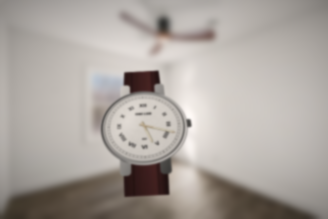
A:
5.18
